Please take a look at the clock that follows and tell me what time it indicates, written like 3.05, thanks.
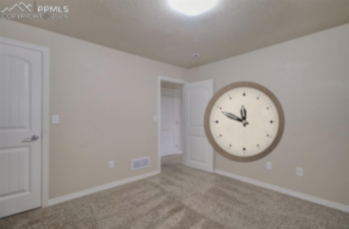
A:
11.49
